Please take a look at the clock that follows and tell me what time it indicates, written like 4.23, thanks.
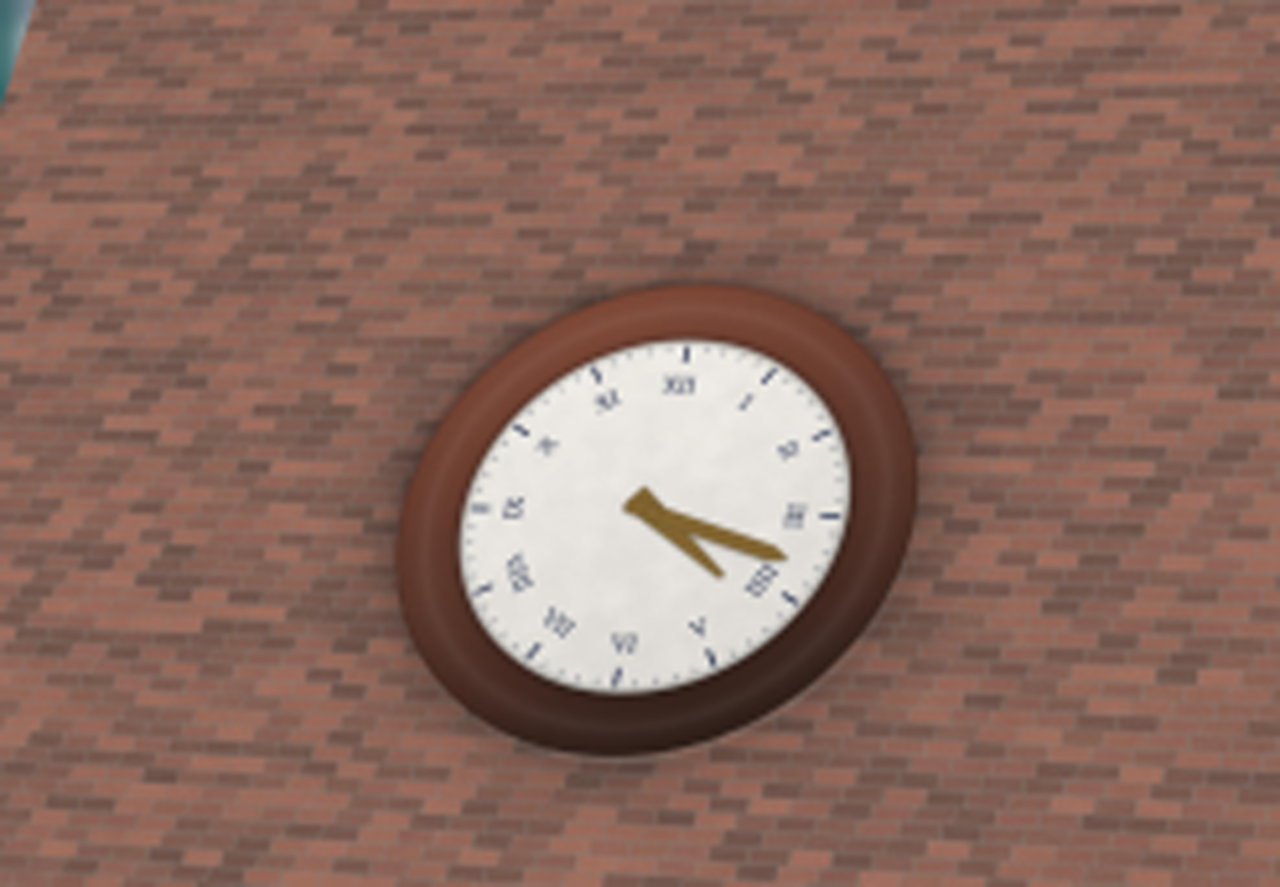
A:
4.18
